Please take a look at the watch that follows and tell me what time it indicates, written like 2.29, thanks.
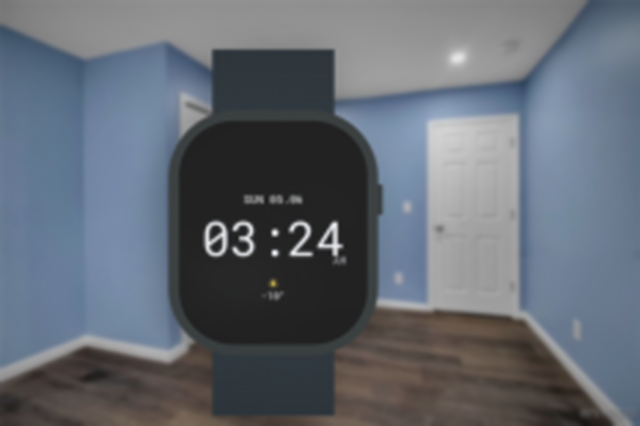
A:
3.24
